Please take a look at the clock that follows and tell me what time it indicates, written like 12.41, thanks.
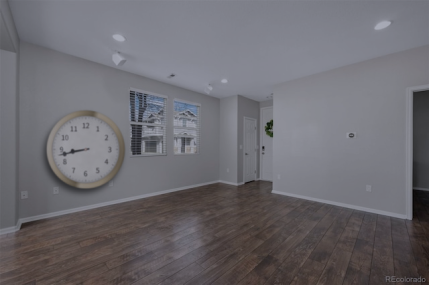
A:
8.43
